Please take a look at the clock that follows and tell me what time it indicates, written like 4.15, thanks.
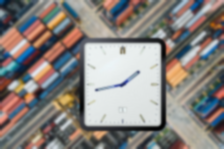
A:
1.43
